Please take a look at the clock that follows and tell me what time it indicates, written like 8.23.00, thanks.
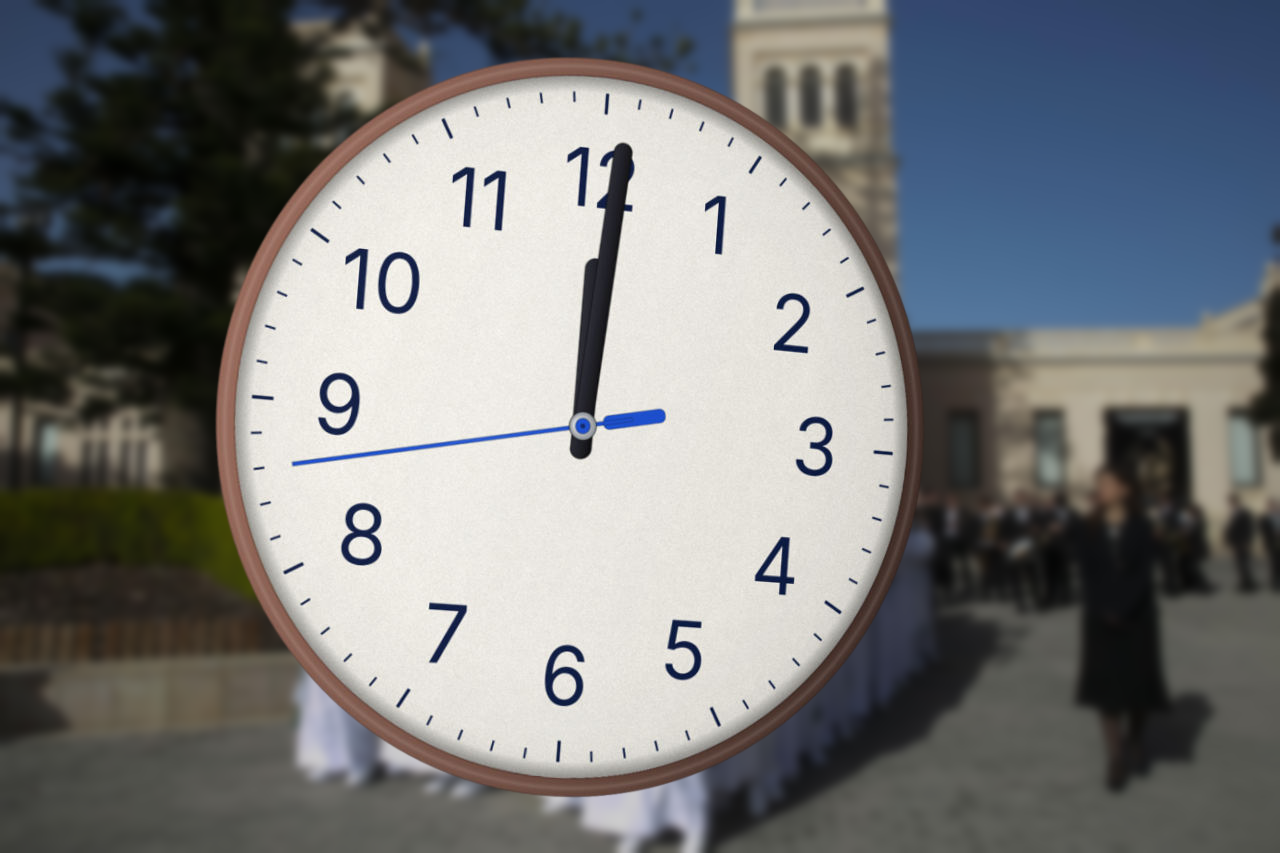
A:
12.00.43
